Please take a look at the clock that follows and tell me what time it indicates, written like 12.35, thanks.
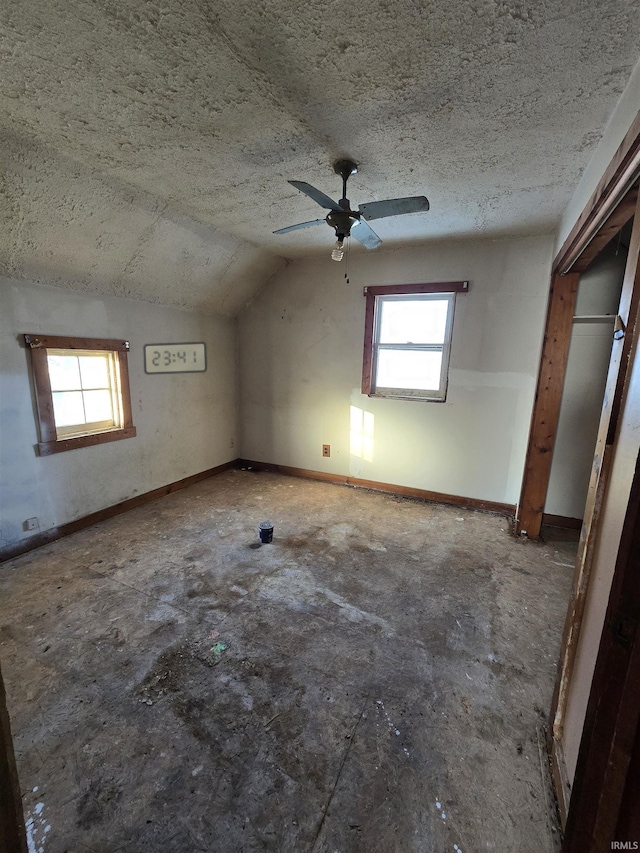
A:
23.41
